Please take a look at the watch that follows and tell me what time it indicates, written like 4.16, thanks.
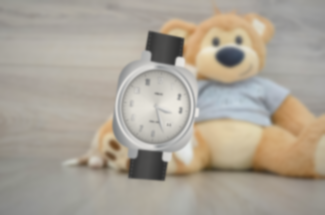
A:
3.26
